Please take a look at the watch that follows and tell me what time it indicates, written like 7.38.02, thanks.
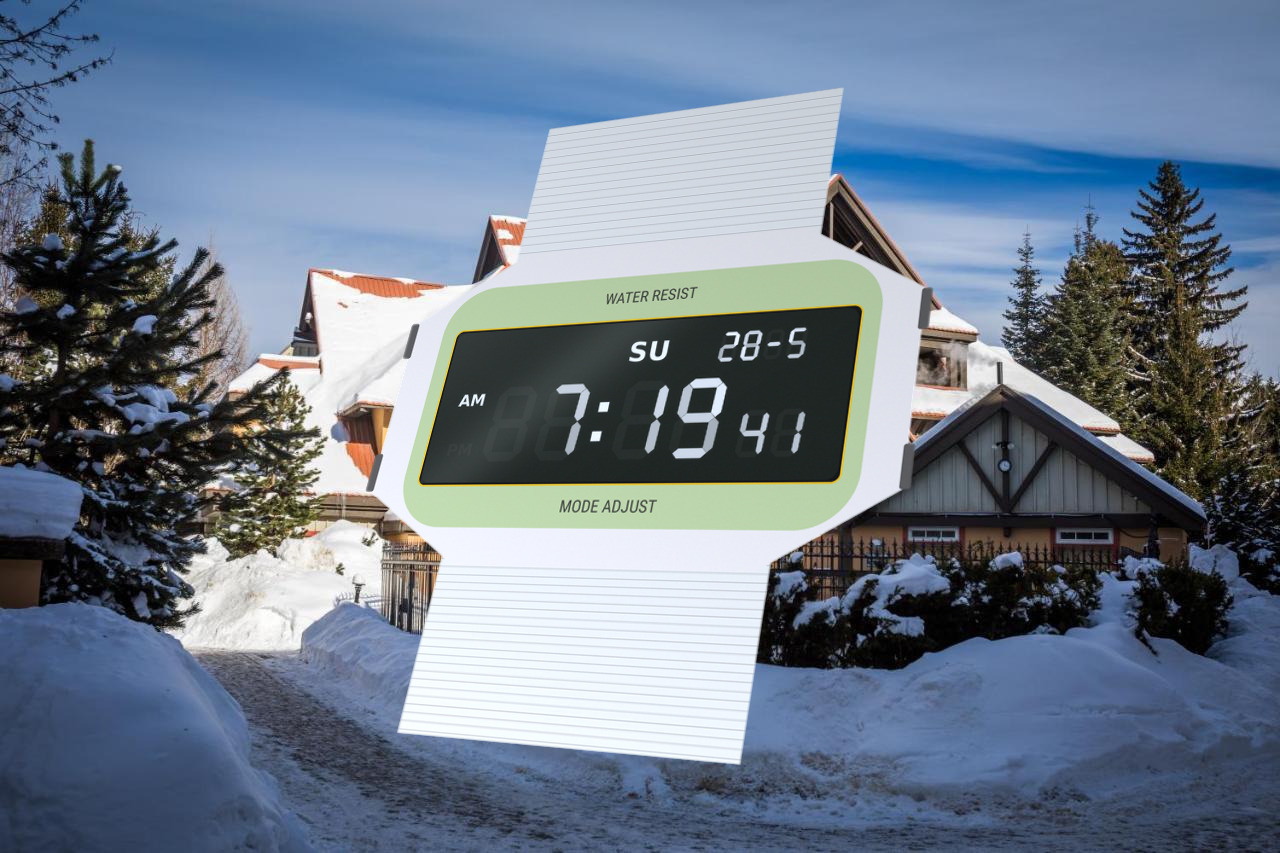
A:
7.19.41
